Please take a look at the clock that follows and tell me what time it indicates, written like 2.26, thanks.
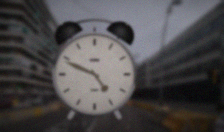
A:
4.49
